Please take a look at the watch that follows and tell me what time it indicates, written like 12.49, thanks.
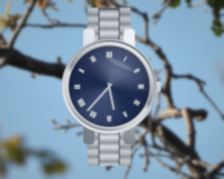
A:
5.37
